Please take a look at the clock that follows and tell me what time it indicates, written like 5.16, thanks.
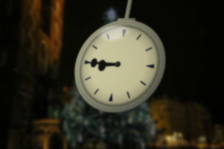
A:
8.45
